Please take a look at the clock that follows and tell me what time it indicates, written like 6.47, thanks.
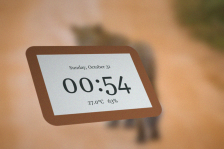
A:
0.54
